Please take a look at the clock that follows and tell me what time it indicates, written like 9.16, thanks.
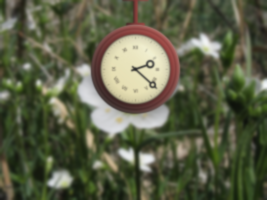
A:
2.22
